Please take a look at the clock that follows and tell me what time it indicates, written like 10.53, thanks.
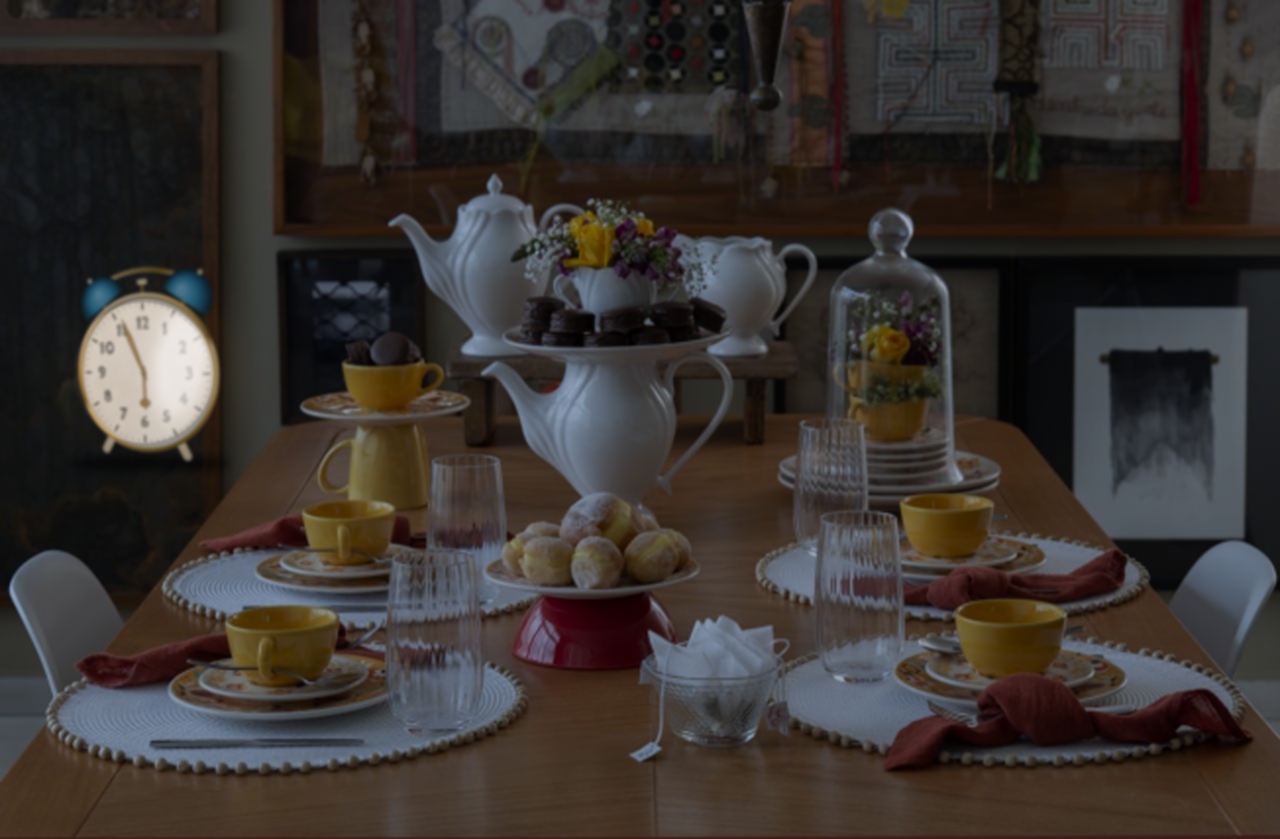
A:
5.56
